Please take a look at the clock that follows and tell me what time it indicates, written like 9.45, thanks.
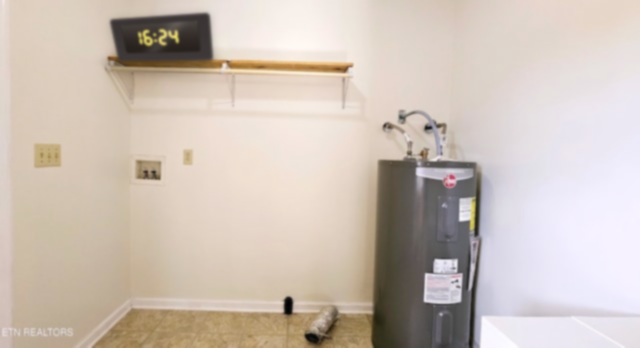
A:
16.24
